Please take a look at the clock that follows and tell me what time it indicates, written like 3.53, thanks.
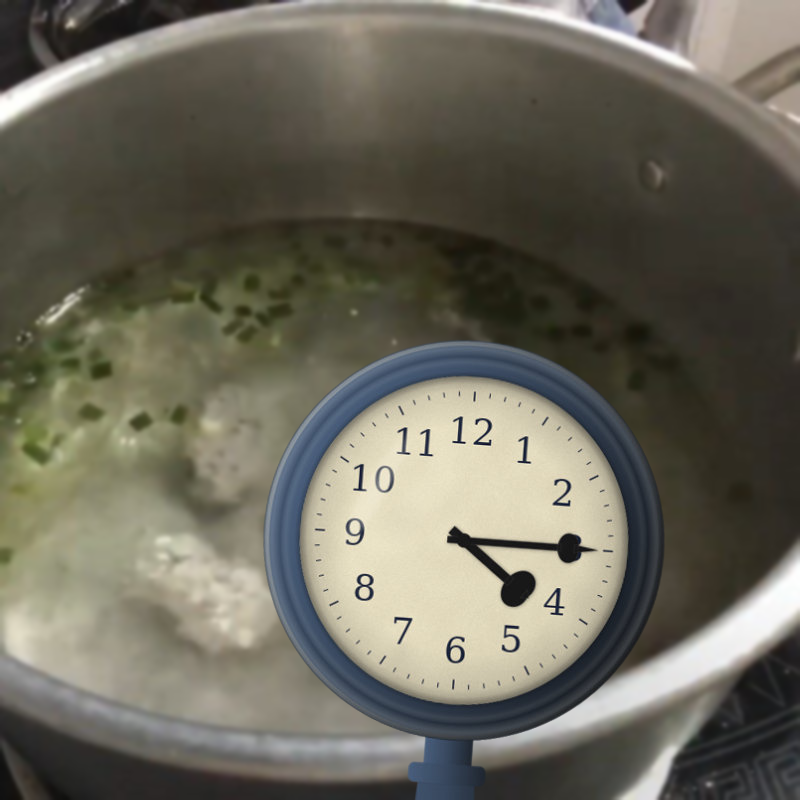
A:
4.15
